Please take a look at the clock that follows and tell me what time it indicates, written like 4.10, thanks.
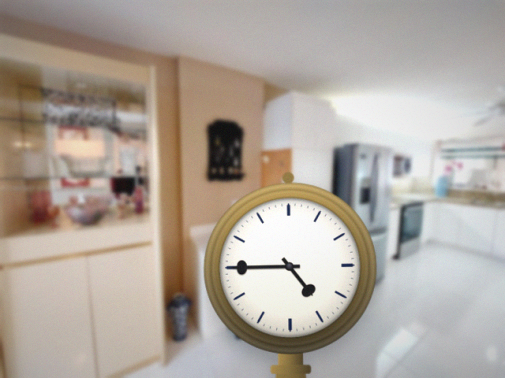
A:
4.45
